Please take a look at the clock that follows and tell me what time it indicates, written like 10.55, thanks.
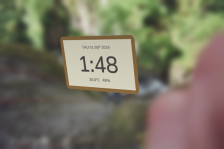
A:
1.48
